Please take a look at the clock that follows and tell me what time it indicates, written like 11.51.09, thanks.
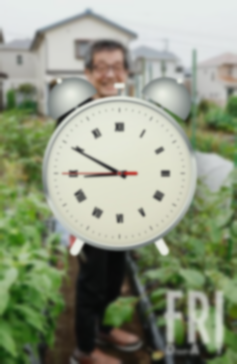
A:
8.49.45
